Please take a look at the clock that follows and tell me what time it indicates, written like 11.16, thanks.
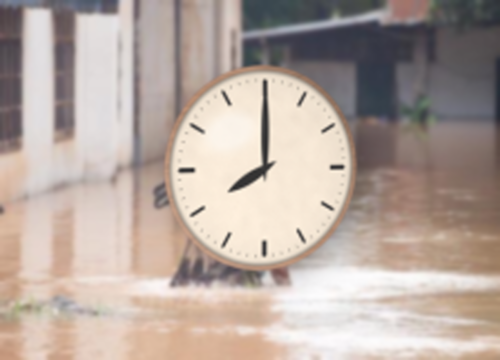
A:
8.00
